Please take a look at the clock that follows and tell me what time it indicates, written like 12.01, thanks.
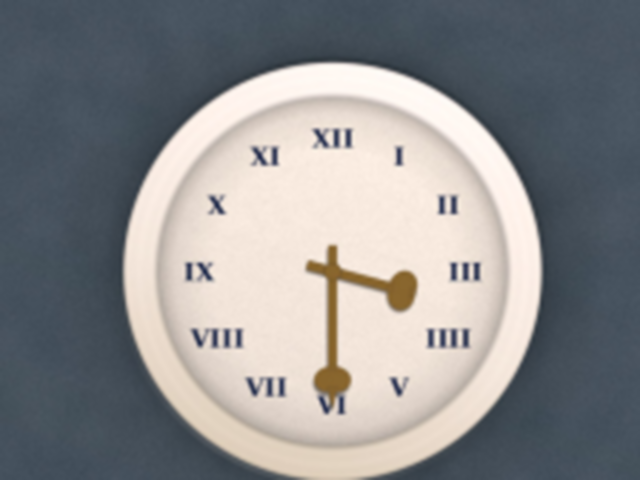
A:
3.30
